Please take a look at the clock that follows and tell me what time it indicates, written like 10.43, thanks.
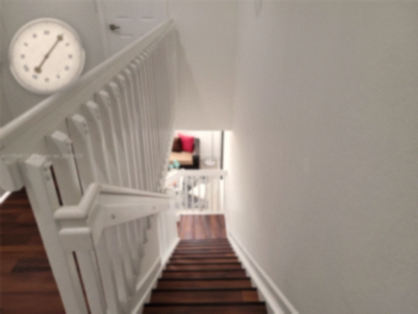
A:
7.06
